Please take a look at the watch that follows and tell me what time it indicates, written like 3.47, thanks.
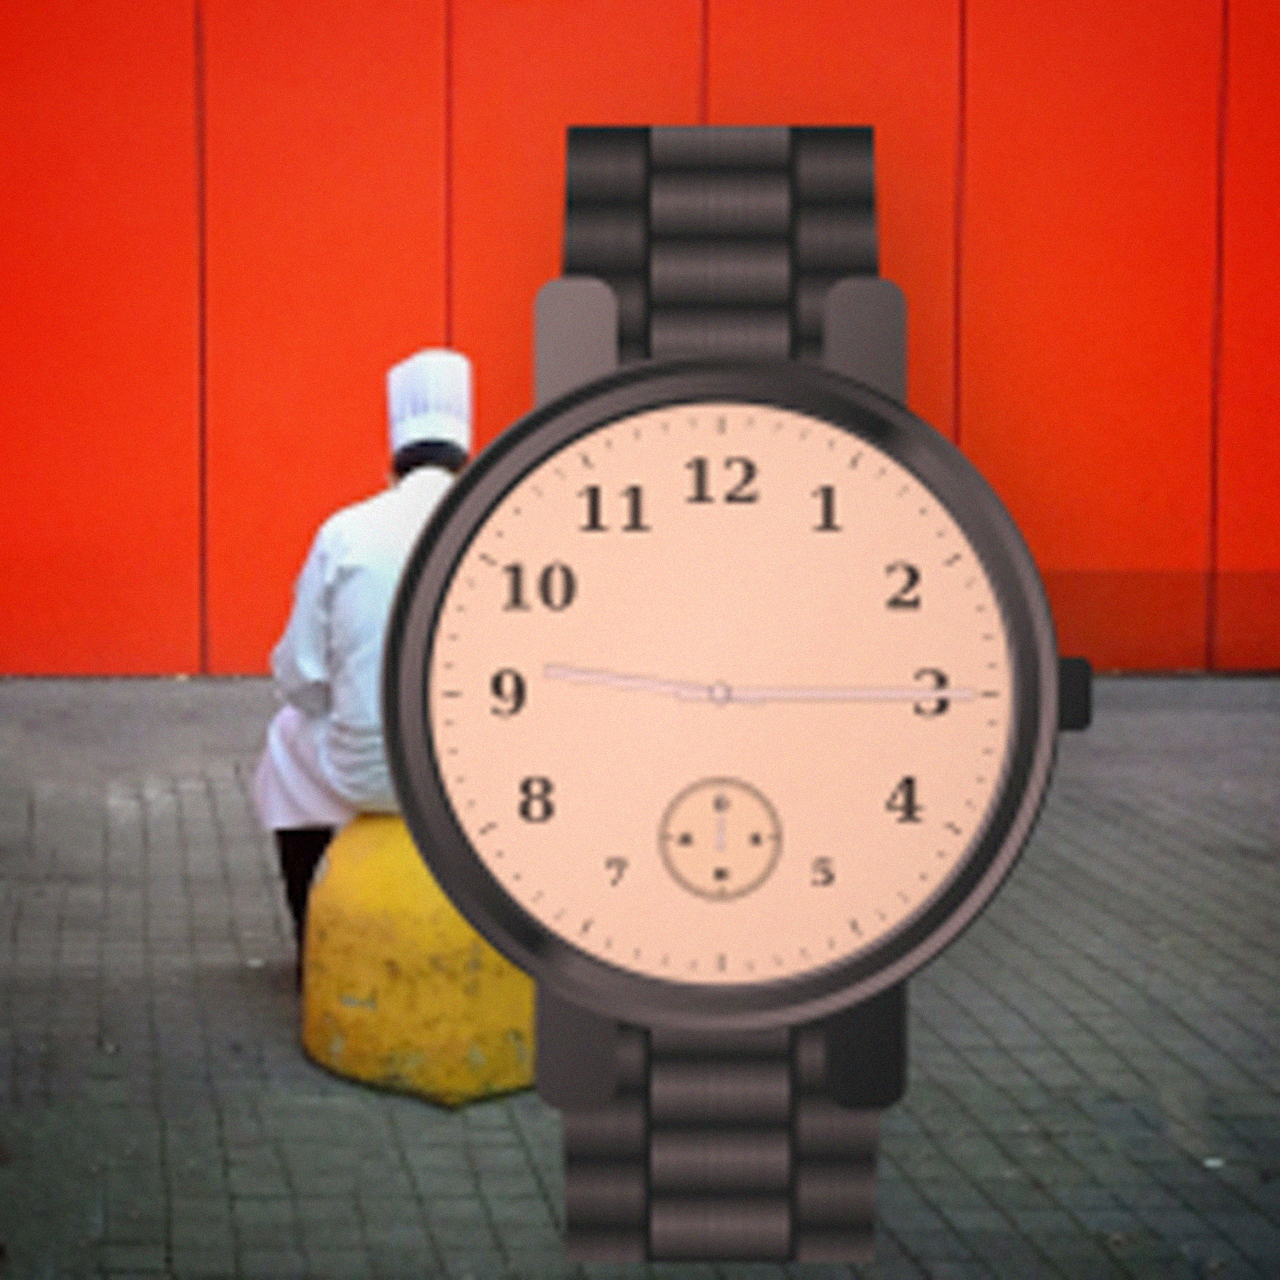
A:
9.15
